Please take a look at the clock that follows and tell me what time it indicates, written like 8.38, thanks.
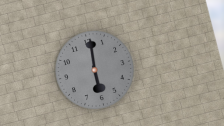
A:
6.01
